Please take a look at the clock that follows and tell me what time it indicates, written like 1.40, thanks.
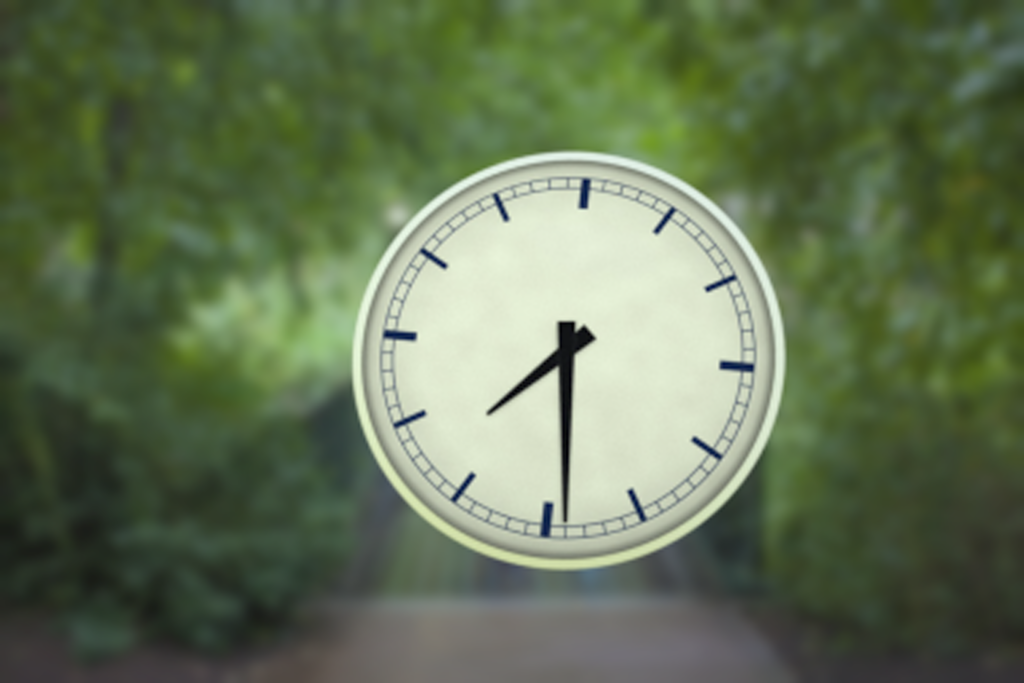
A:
7.29
